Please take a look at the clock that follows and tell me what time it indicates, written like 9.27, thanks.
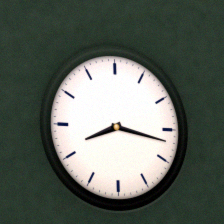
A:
8.17
